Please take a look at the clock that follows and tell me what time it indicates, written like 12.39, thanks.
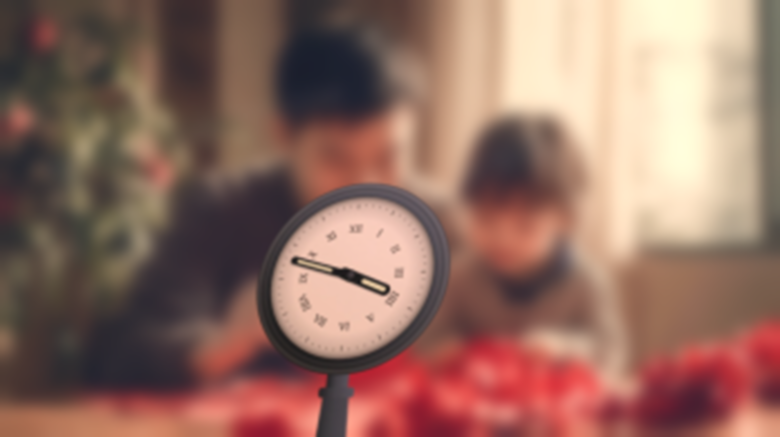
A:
3.48
